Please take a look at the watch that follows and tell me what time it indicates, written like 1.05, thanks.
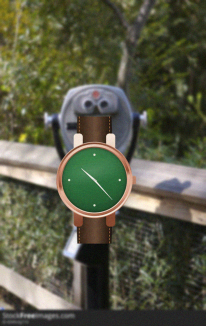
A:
10.23
